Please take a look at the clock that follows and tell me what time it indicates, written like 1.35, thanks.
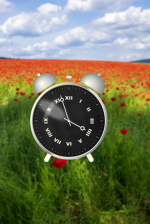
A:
3.57
